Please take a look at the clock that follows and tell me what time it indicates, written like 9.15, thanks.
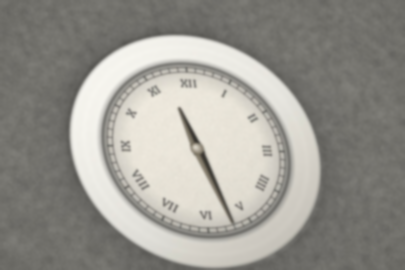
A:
11.27
